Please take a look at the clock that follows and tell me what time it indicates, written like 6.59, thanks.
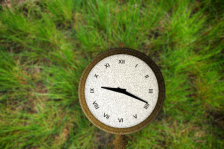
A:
9.19
